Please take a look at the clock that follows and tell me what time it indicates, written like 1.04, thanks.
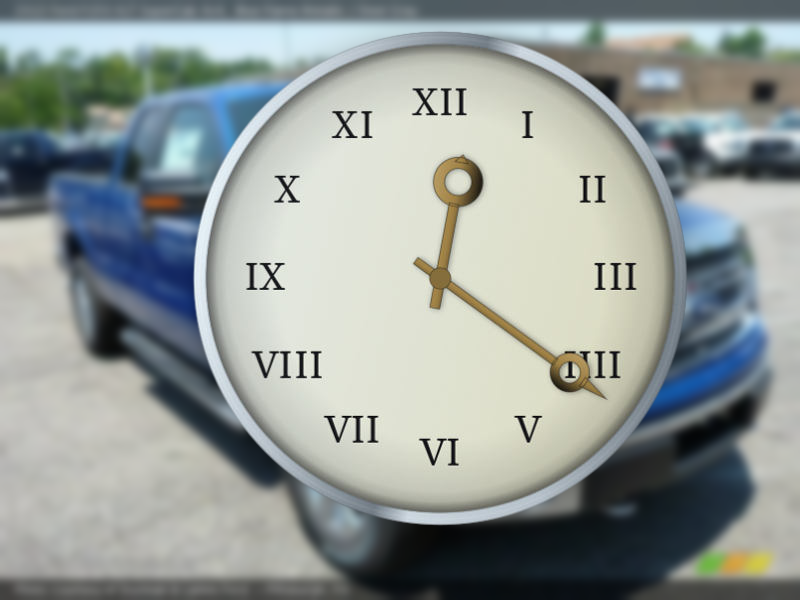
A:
12.21
